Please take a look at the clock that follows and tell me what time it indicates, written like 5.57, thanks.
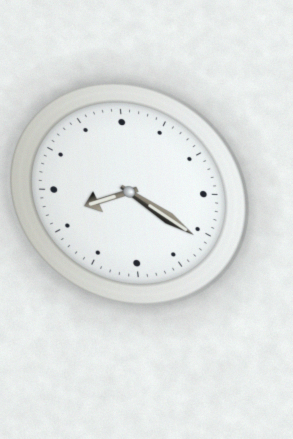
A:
8.21
